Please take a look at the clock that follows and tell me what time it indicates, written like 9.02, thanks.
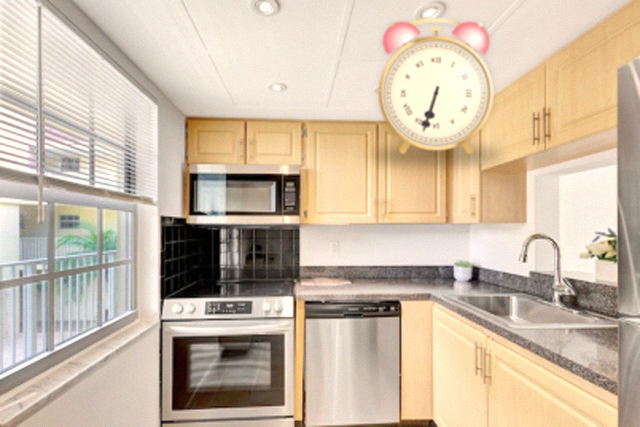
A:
6.33
